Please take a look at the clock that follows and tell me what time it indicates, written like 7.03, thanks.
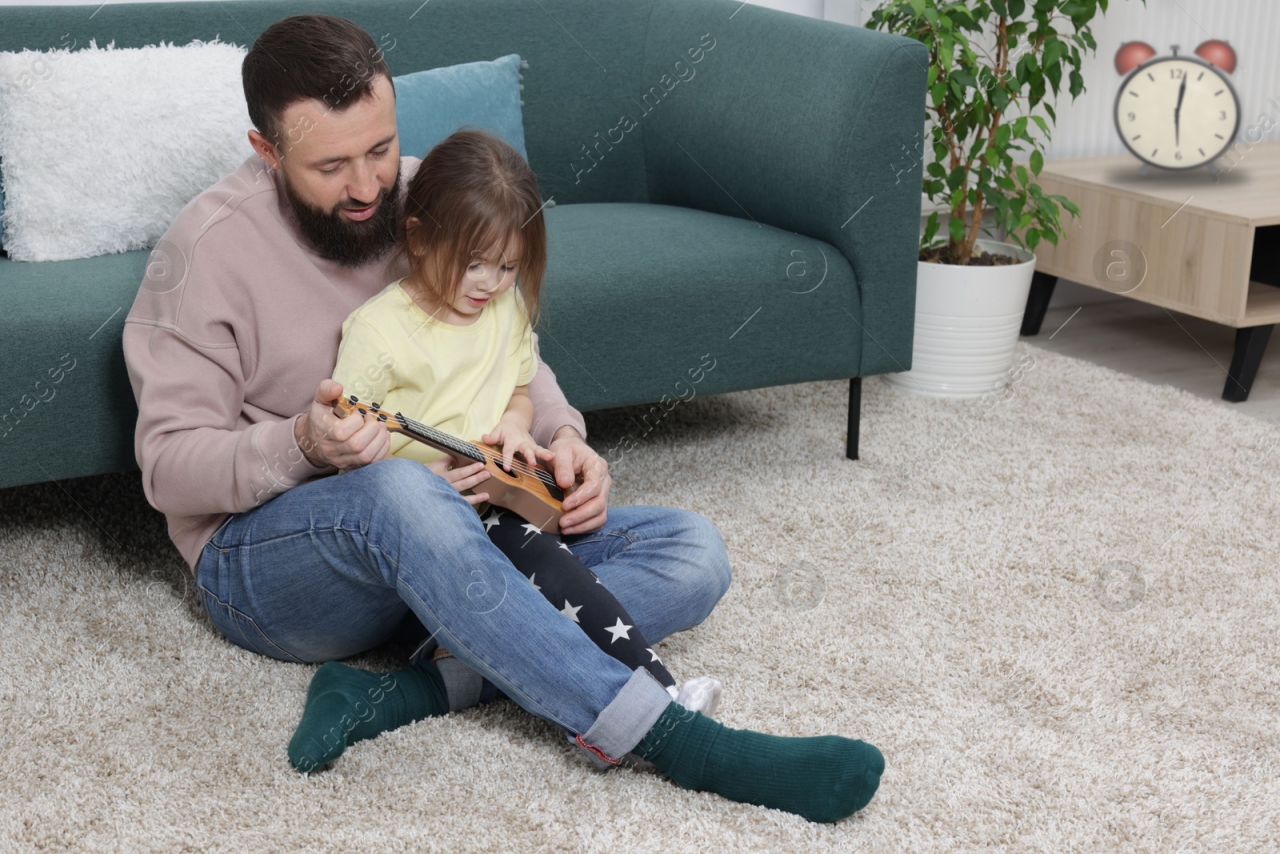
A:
6.02
